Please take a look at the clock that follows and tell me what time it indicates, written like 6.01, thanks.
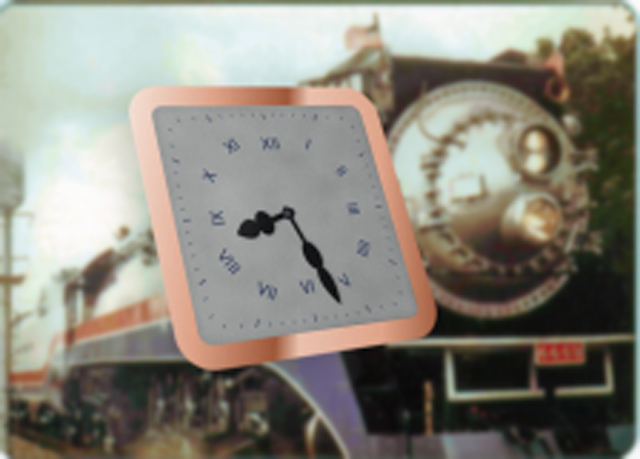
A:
8.27
